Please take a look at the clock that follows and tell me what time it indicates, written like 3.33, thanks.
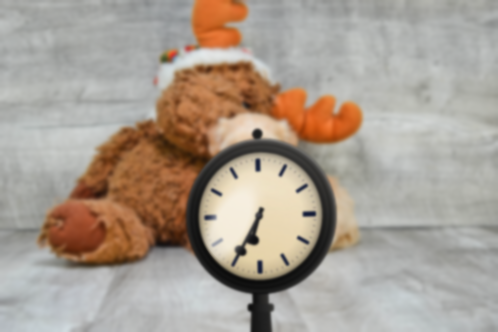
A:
6.35
